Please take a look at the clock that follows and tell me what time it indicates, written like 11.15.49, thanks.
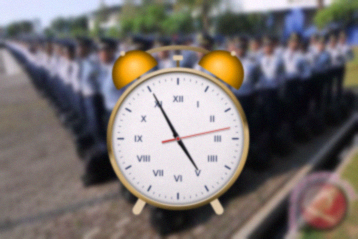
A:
4.55.13
